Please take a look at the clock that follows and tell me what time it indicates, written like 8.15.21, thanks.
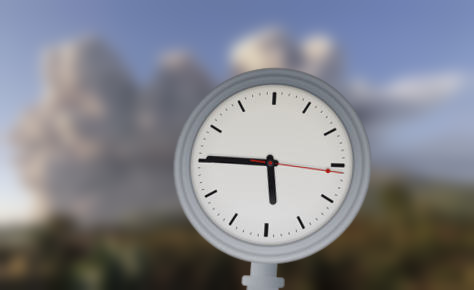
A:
5.45.16
